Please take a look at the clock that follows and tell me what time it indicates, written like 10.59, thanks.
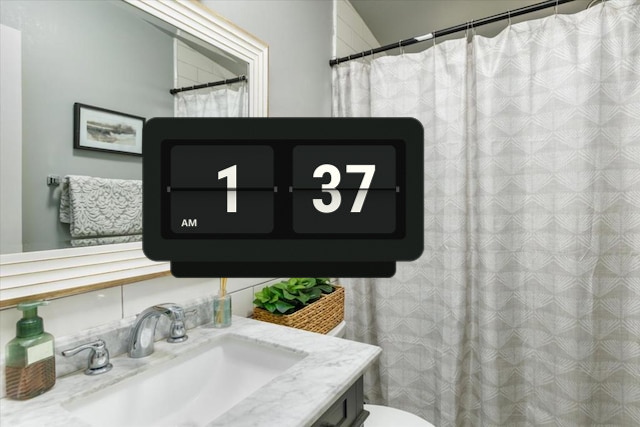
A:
1.37
